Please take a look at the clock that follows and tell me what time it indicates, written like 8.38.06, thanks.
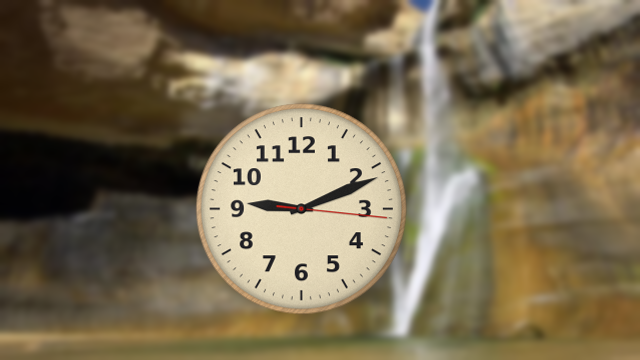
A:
9.11.16
